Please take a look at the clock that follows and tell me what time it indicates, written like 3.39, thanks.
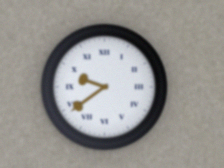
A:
9.39
